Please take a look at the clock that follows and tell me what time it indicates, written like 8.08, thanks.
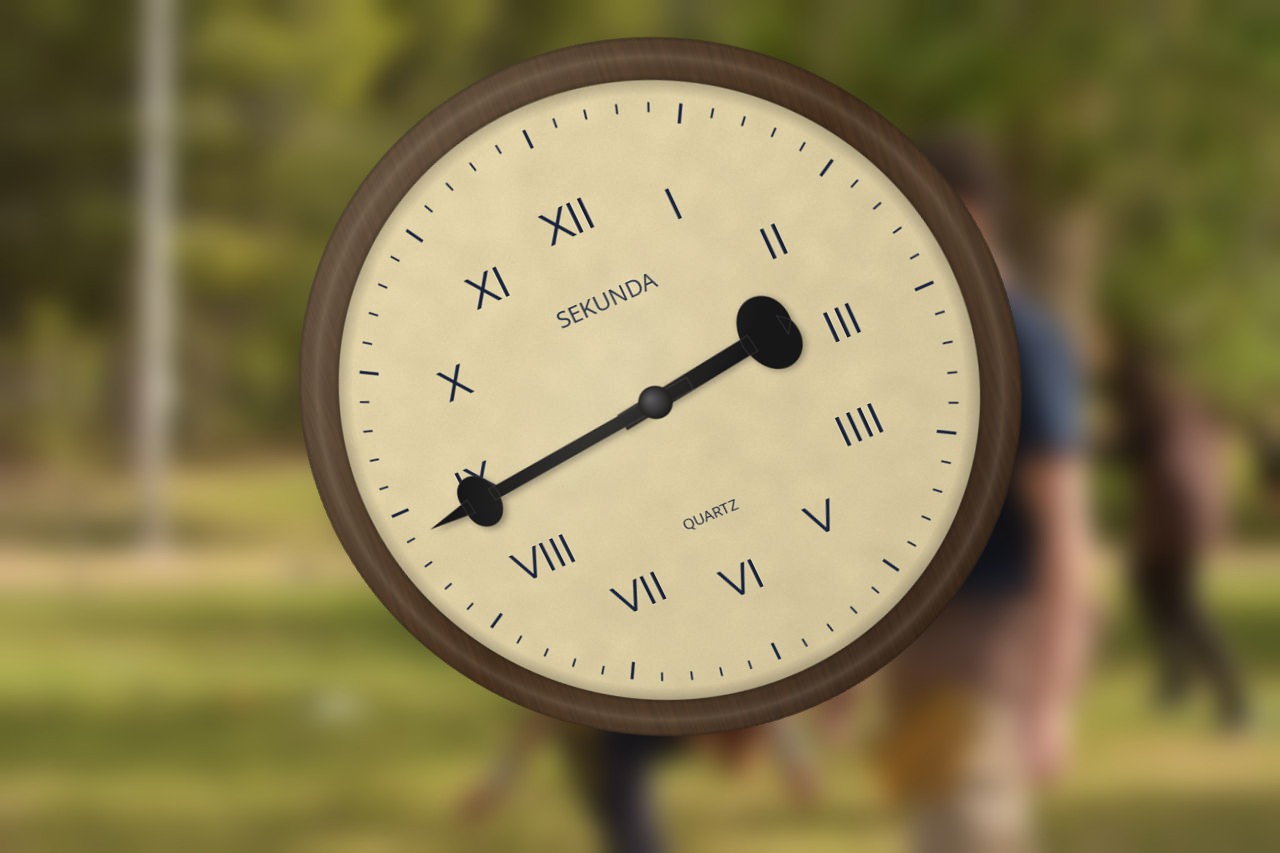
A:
2.44
